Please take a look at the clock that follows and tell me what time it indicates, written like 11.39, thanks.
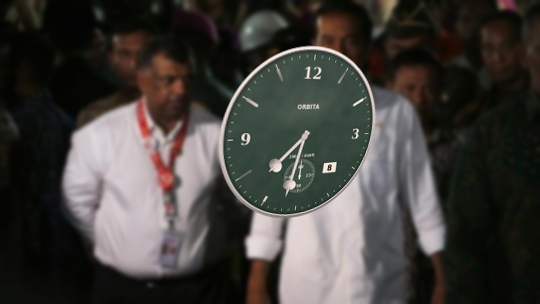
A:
7.32
